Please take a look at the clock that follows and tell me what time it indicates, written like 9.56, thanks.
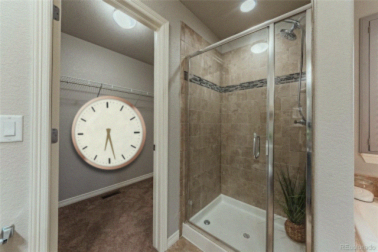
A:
6.28
